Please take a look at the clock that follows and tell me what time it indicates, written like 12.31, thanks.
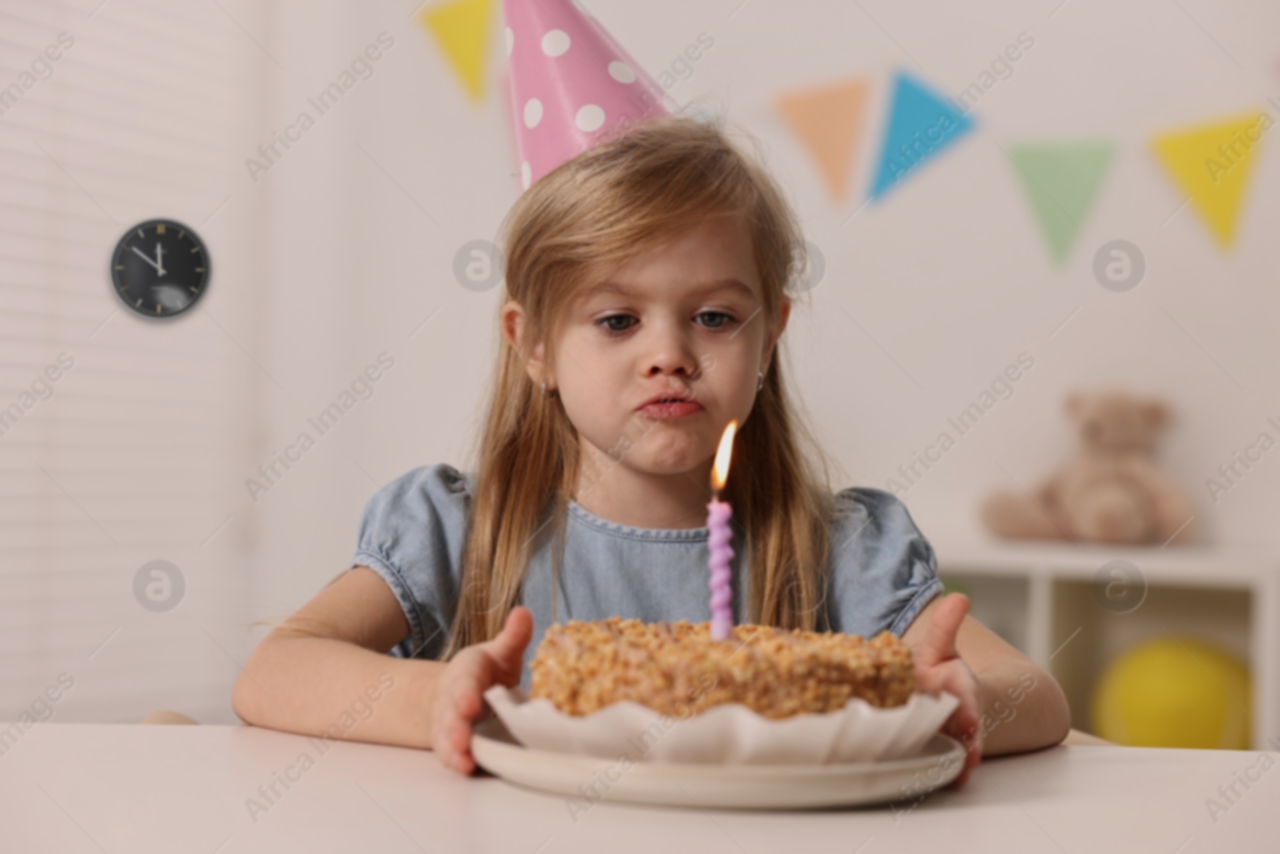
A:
11.51
